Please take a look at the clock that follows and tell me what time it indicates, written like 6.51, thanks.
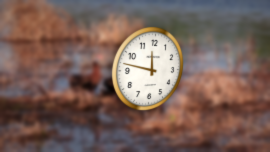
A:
11.47
